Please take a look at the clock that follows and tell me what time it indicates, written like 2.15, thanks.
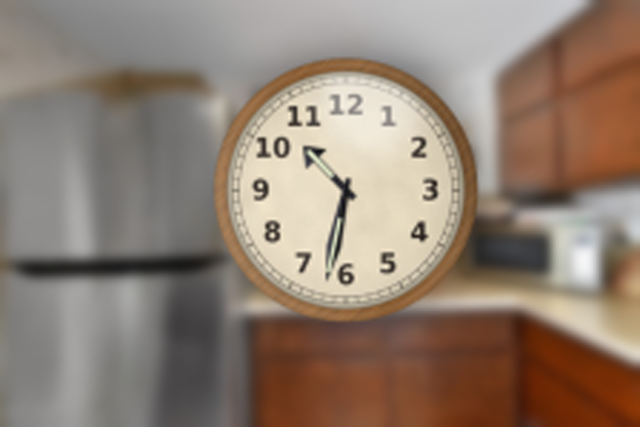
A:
10.32
